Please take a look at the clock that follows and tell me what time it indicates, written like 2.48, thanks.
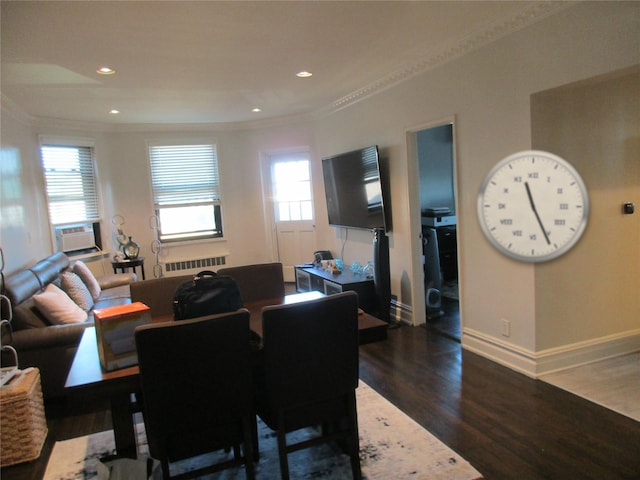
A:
11.26
